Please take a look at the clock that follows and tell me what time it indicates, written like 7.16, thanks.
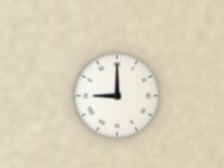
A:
9.00
